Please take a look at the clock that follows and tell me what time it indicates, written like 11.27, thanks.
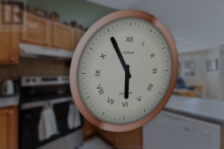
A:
5.55
